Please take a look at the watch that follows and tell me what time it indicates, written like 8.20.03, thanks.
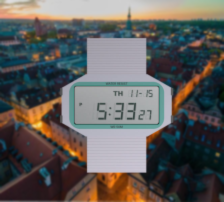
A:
5.33.27
